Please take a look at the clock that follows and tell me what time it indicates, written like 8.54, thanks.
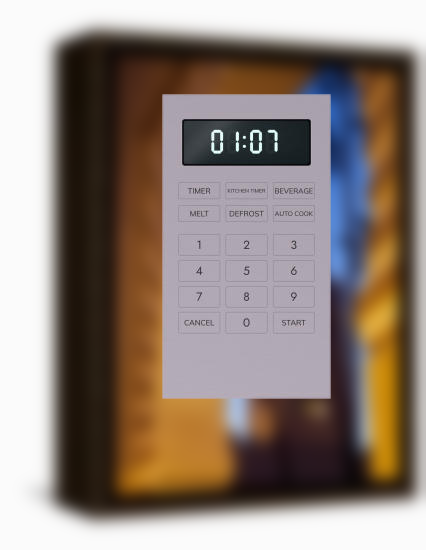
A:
1.07
